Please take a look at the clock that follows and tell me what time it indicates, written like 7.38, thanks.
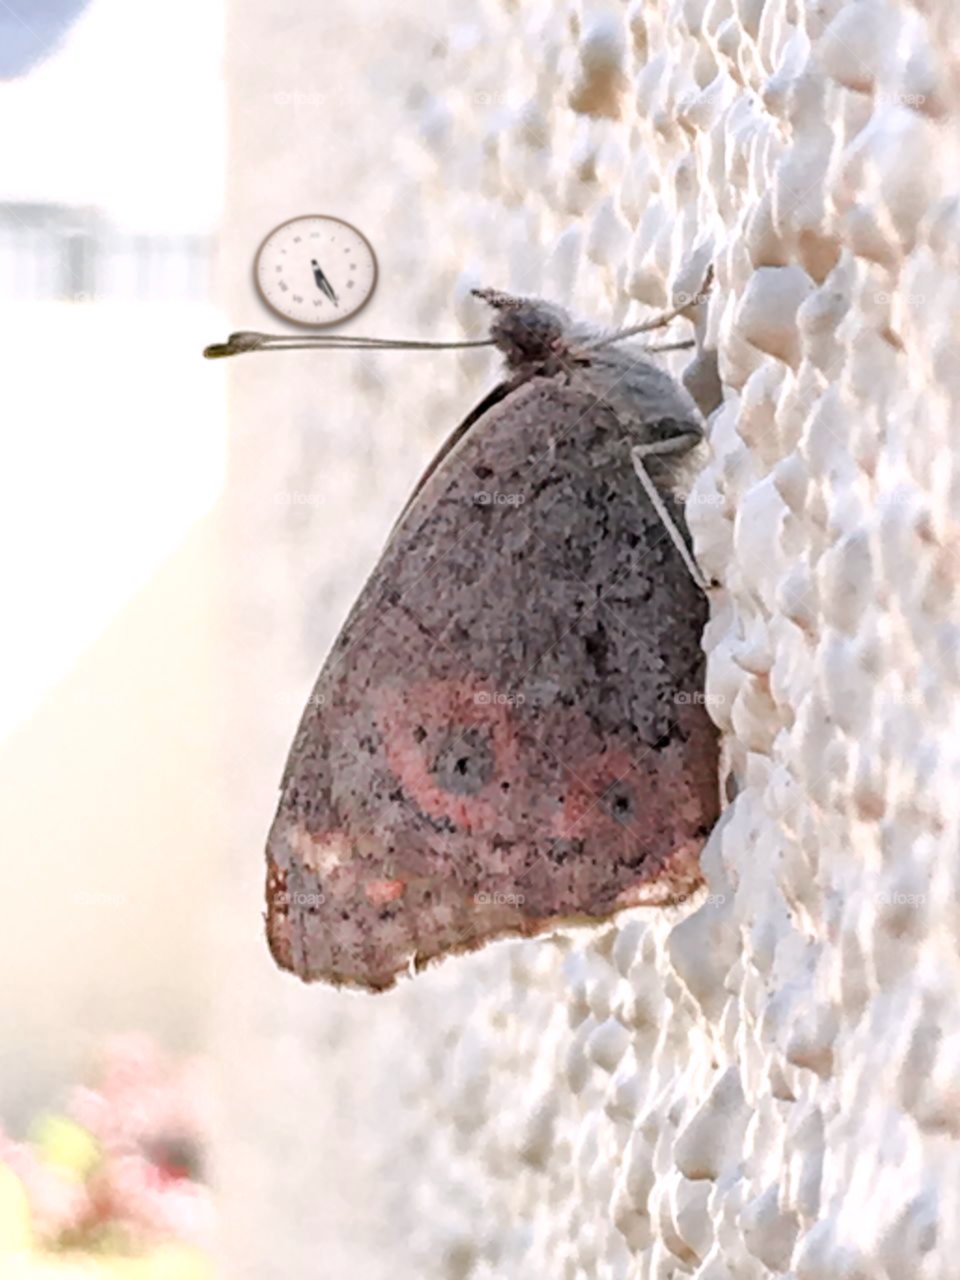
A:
5.26
